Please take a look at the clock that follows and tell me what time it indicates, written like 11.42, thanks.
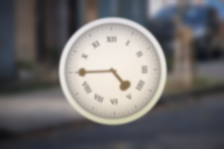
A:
4.45
